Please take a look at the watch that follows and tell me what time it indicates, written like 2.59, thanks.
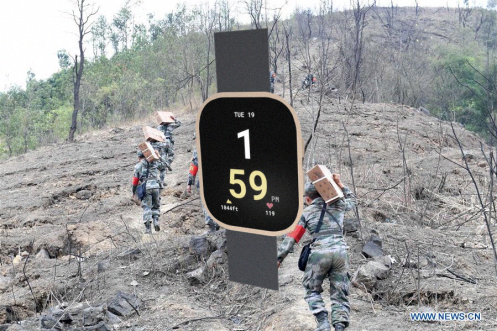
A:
1.59
